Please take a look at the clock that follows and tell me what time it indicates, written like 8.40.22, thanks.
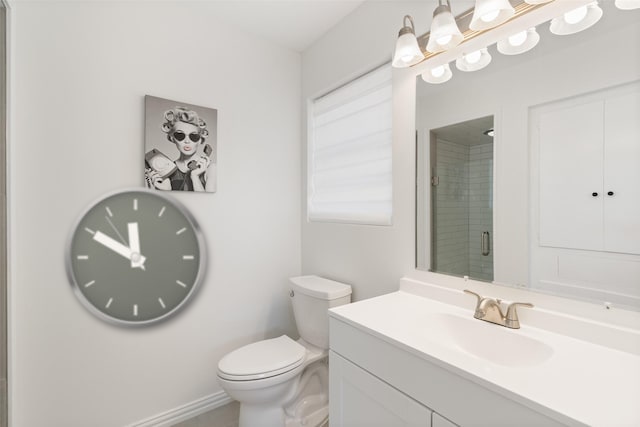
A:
11.49.54
